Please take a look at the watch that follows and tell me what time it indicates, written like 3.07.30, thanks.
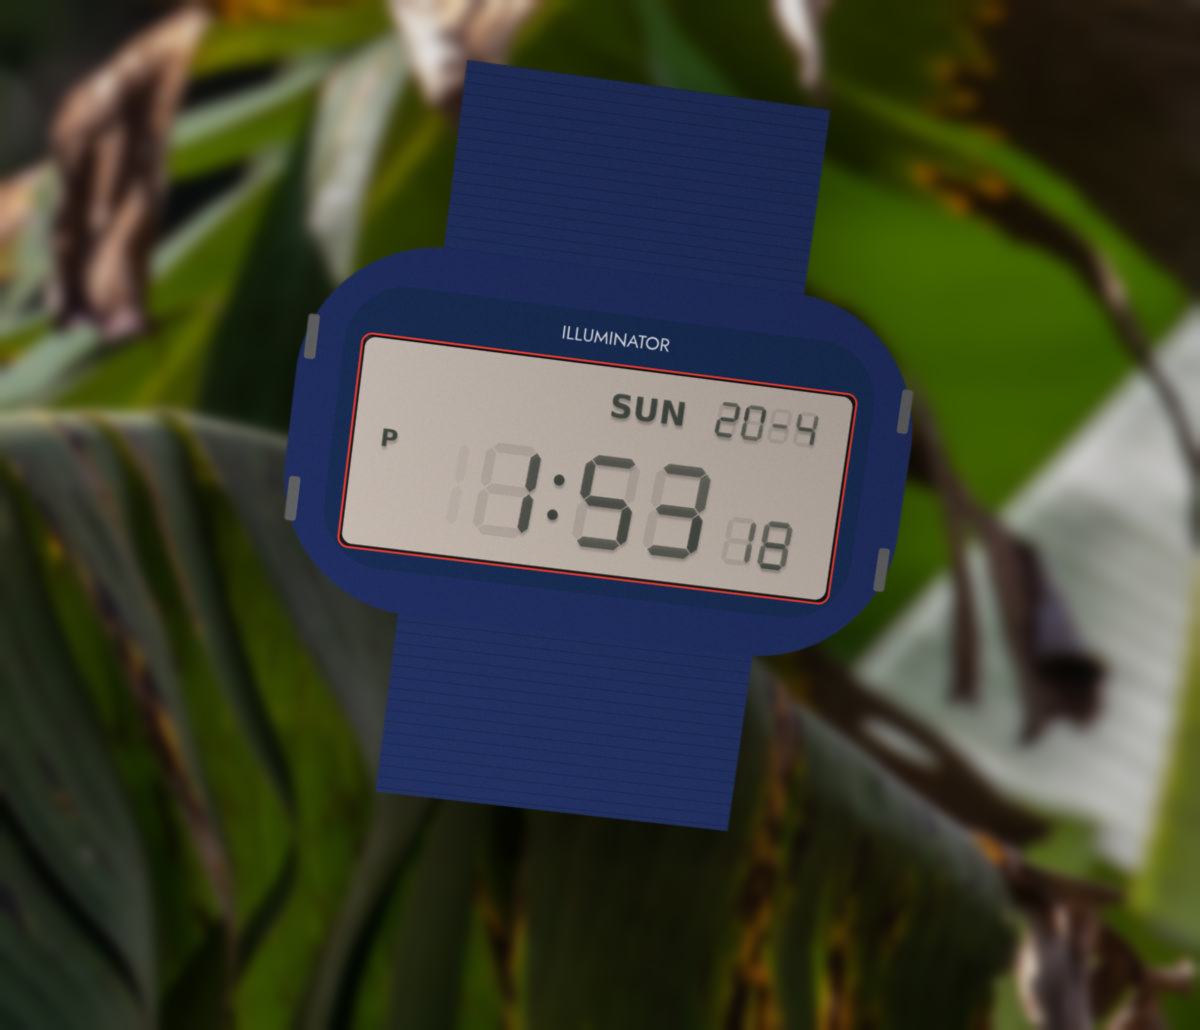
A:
1.53.18
